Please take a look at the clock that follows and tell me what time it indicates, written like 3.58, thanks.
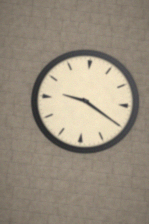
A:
9.20
